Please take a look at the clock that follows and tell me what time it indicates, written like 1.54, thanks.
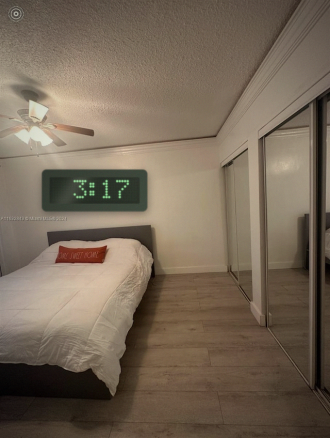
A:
3.17
